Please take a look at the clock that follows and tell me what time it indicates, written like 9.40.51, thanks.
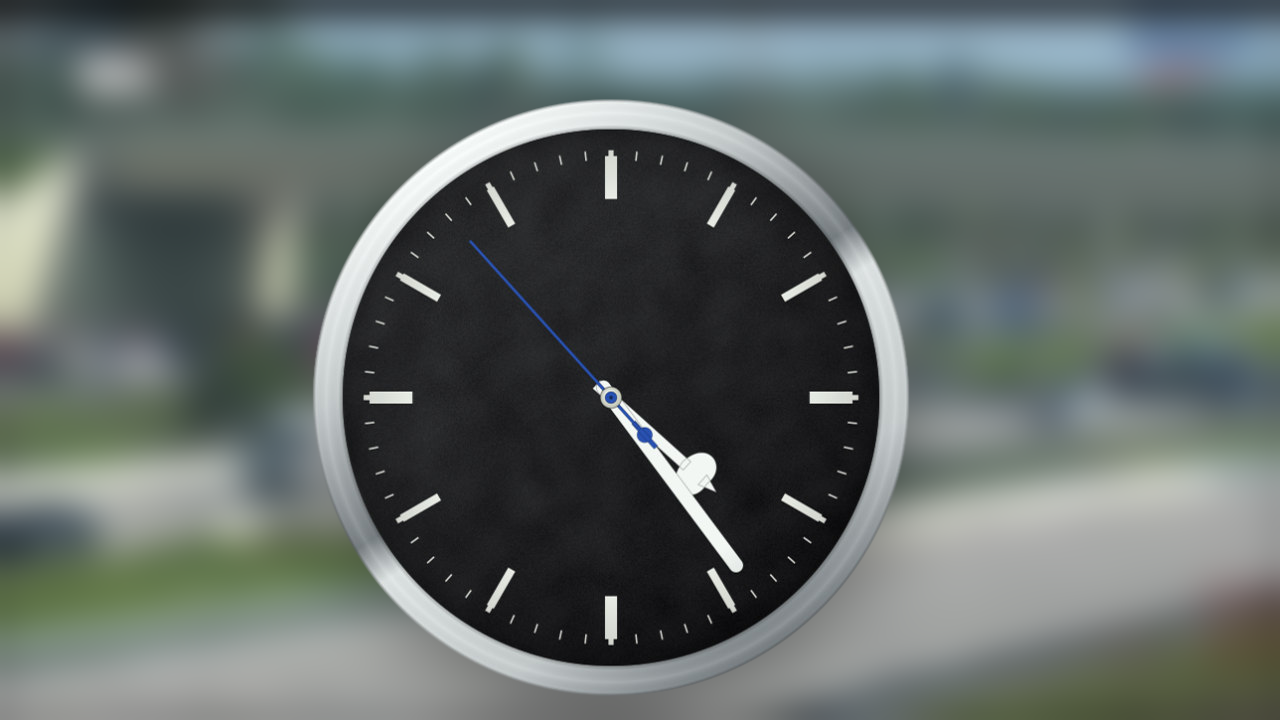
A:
4.23.53
